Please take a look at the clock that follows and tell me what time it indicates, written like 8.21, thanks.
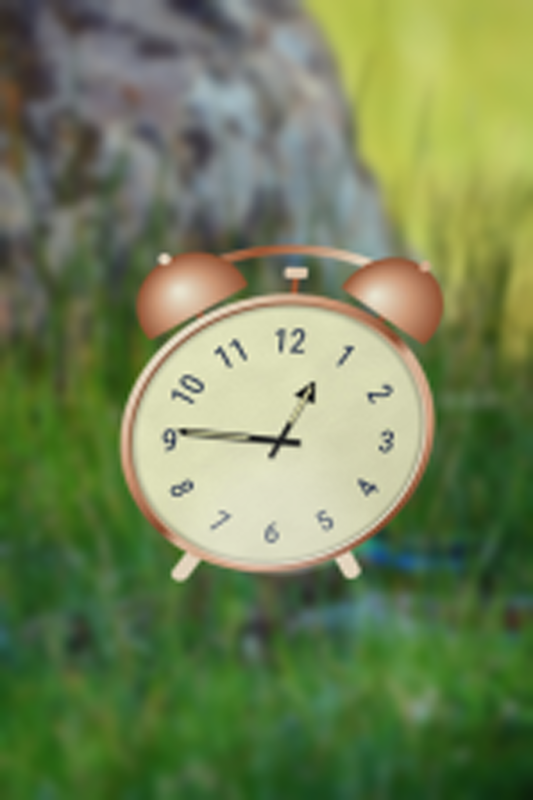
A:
12.46
